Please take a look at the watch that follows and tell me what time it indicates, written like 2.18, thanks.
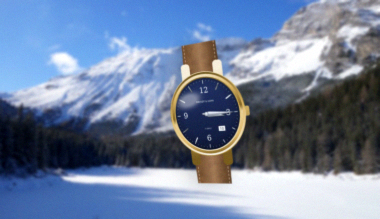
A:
3.15
